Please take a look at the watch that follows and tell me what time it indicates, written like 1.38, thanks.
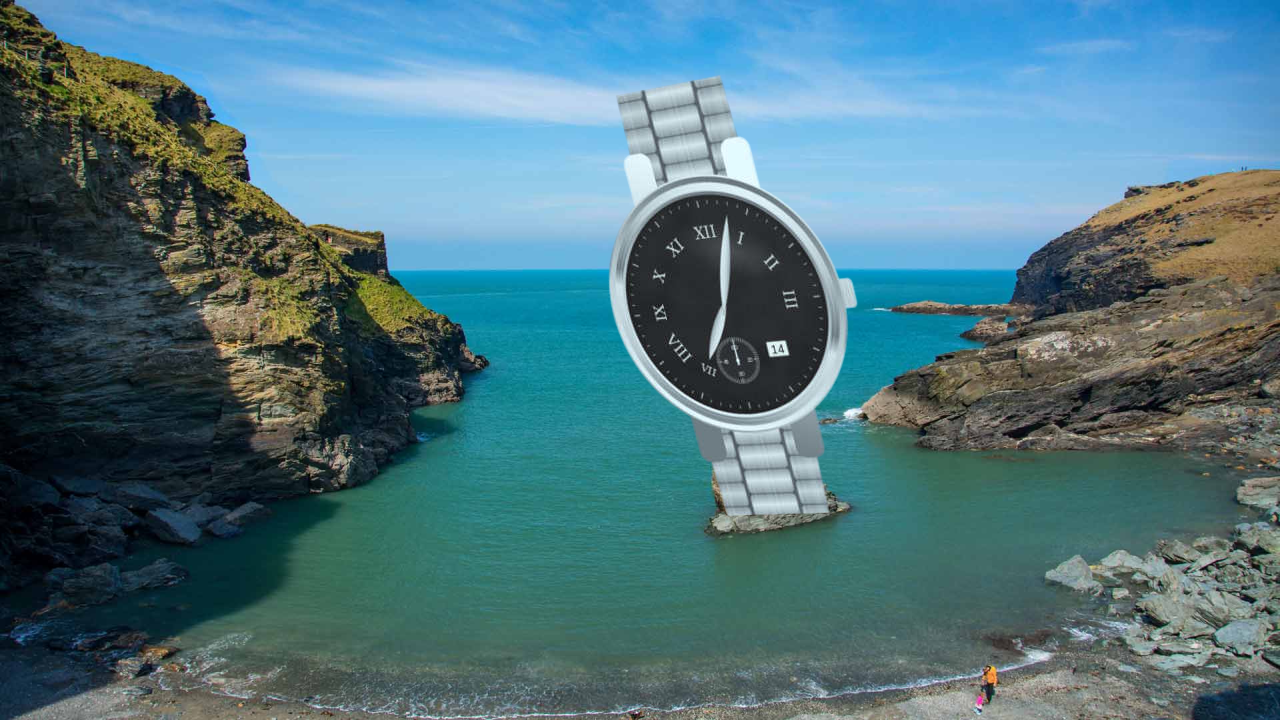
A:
7.03
